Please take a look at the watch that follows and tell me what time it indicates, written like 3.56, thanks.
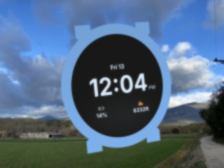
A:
12.04
